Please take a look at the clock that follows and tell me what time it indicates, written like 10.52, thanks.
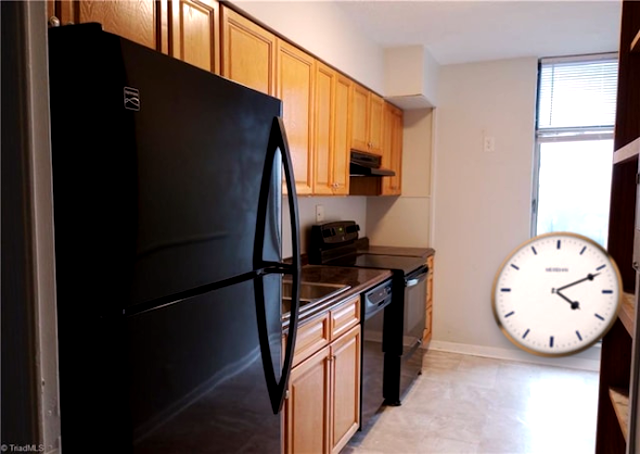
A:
4.11
